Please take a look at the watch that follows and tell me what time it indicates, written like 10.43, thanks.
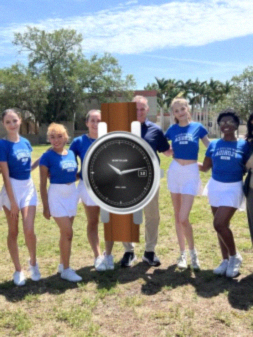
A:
10.13
